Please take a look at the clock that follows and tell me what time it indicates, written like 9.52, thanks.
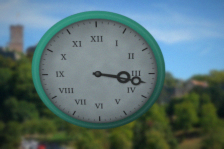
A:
3.17
